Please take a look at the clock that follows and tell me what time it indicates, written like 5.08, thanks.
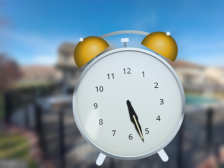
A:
5.27
